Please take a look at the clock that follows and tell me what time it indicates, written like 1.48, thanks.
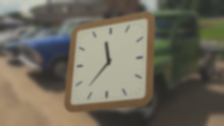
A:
11.37
